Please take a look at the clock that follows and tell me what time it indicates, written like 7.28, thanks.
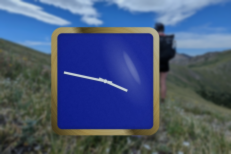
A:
3.47
